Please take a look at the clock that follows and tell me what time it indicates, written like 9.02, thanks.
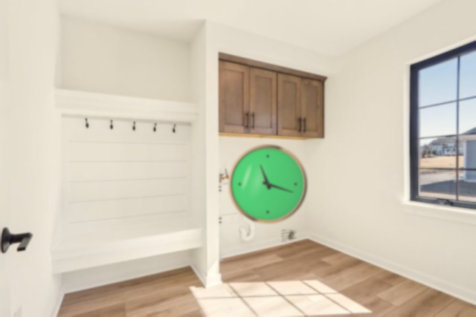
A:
11.18
